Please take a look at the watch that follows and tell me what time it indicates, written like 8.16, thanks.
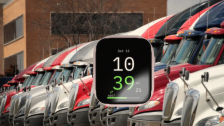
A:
10.39
